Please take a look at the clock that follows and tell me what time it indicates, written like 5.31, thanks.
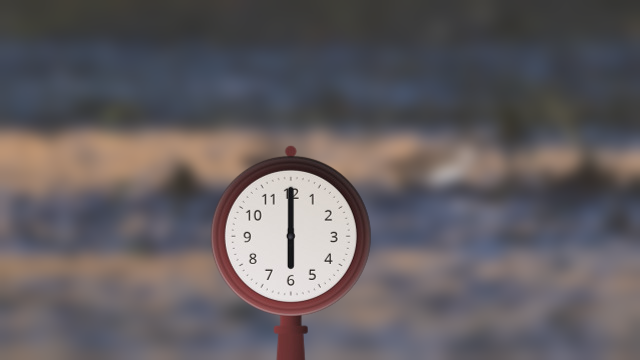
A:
6.00
